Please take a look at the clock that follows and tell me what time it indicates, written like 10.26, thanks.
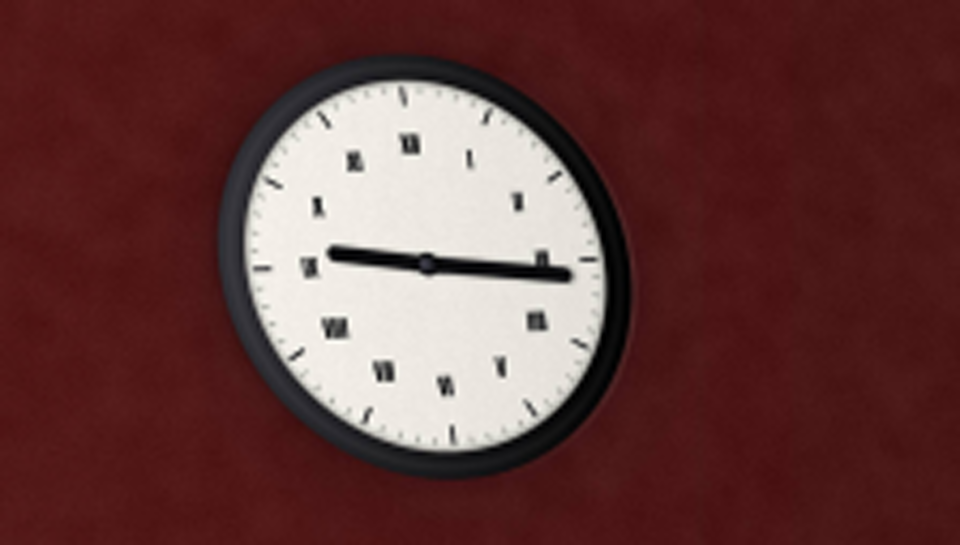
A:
9.16
